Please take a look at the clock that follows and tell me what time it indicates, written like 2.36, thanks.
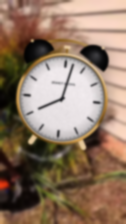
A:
8.02
